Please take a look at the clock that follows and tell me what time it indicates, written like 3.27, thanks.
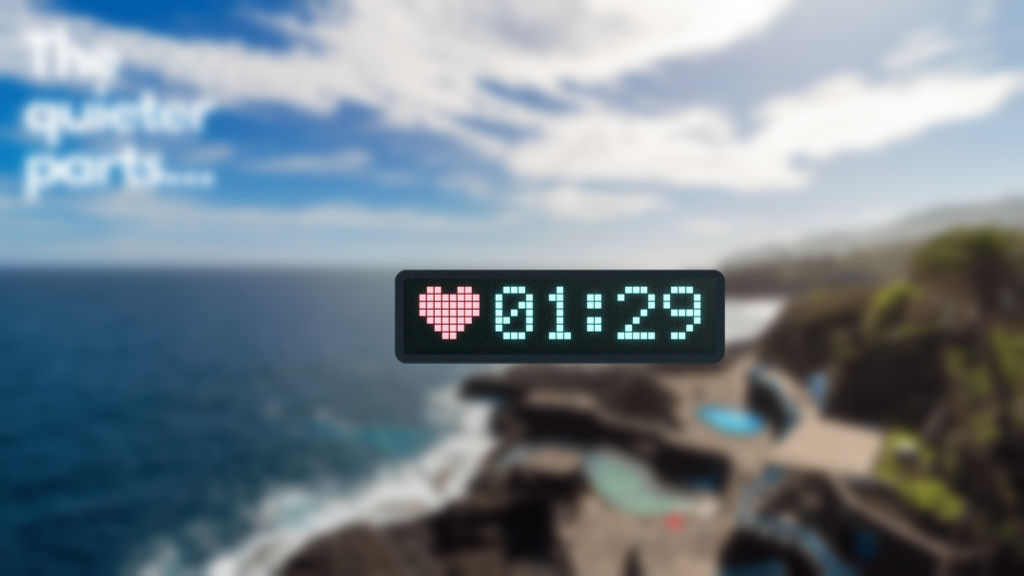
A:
1.29
